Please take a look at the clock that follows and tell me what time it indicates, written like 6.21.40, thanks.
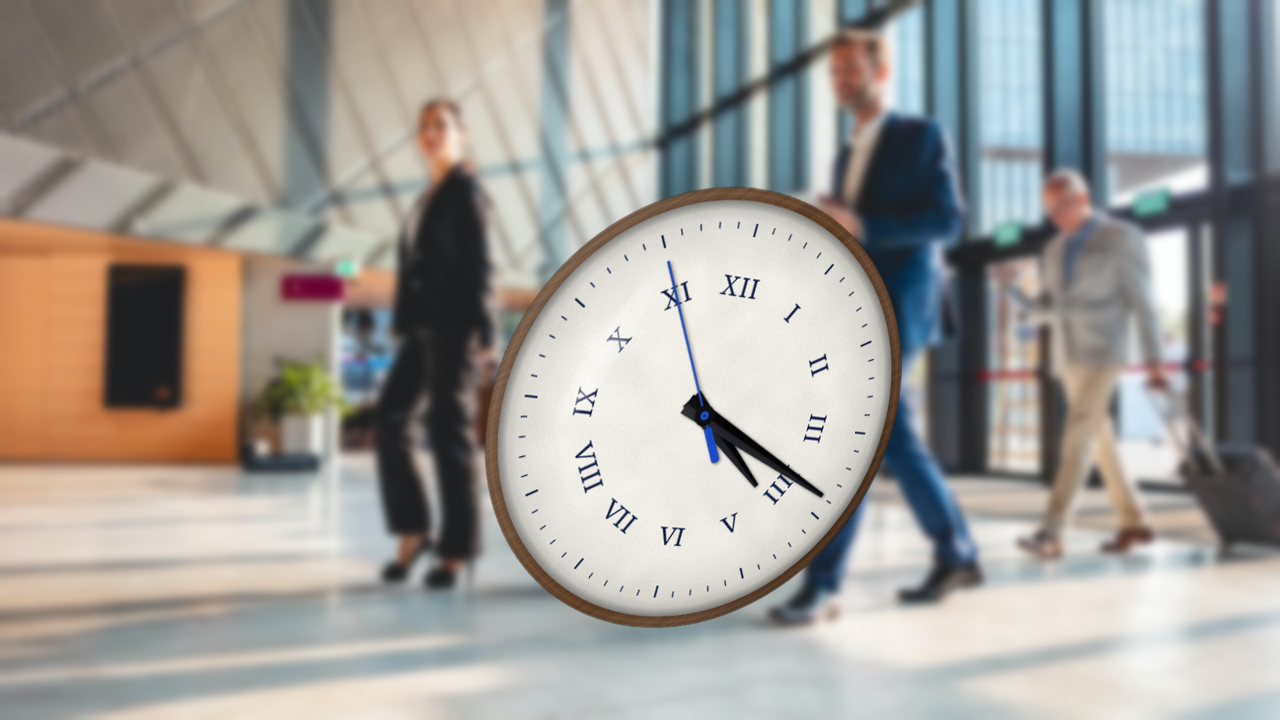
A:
4.18.55
